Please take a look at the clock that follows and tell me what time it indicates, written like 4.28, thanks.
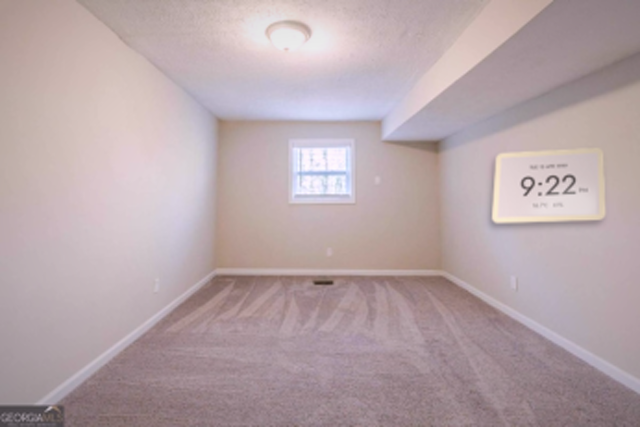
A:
9.22
